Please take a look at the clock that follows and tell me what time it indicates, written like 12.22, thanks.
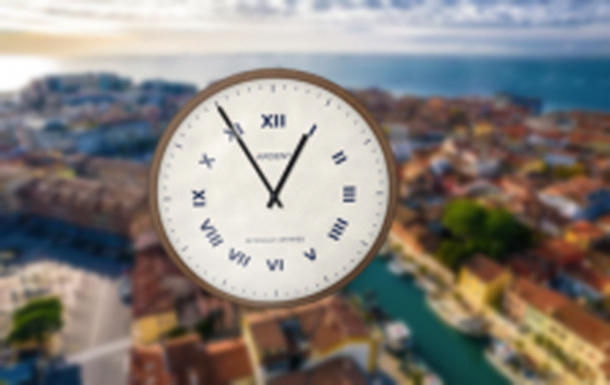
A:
12.55
